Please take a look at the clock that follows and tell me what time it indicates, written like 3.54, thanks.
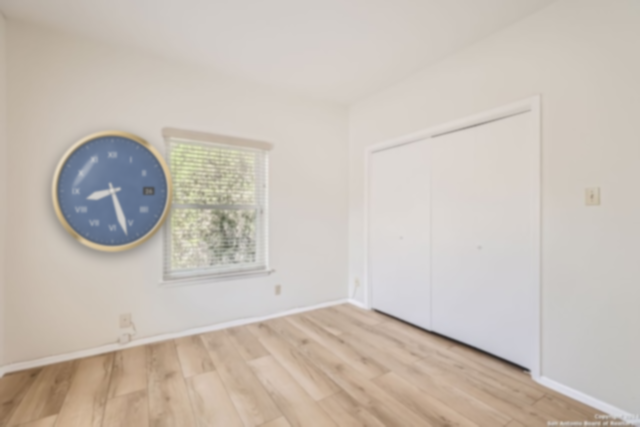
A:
8.27
